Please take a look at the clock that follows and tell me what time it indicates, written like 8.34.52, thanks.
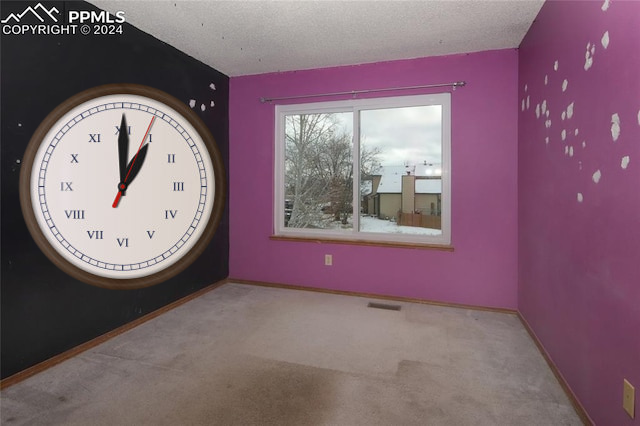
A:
1.00.04
